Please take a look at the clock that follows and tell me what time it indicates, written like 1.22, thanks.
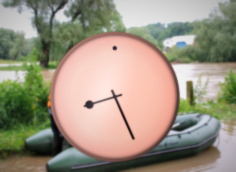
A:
8.26
